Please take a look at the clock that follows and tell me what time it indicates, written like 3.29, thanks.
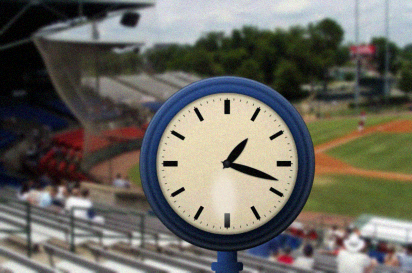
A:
1.18
